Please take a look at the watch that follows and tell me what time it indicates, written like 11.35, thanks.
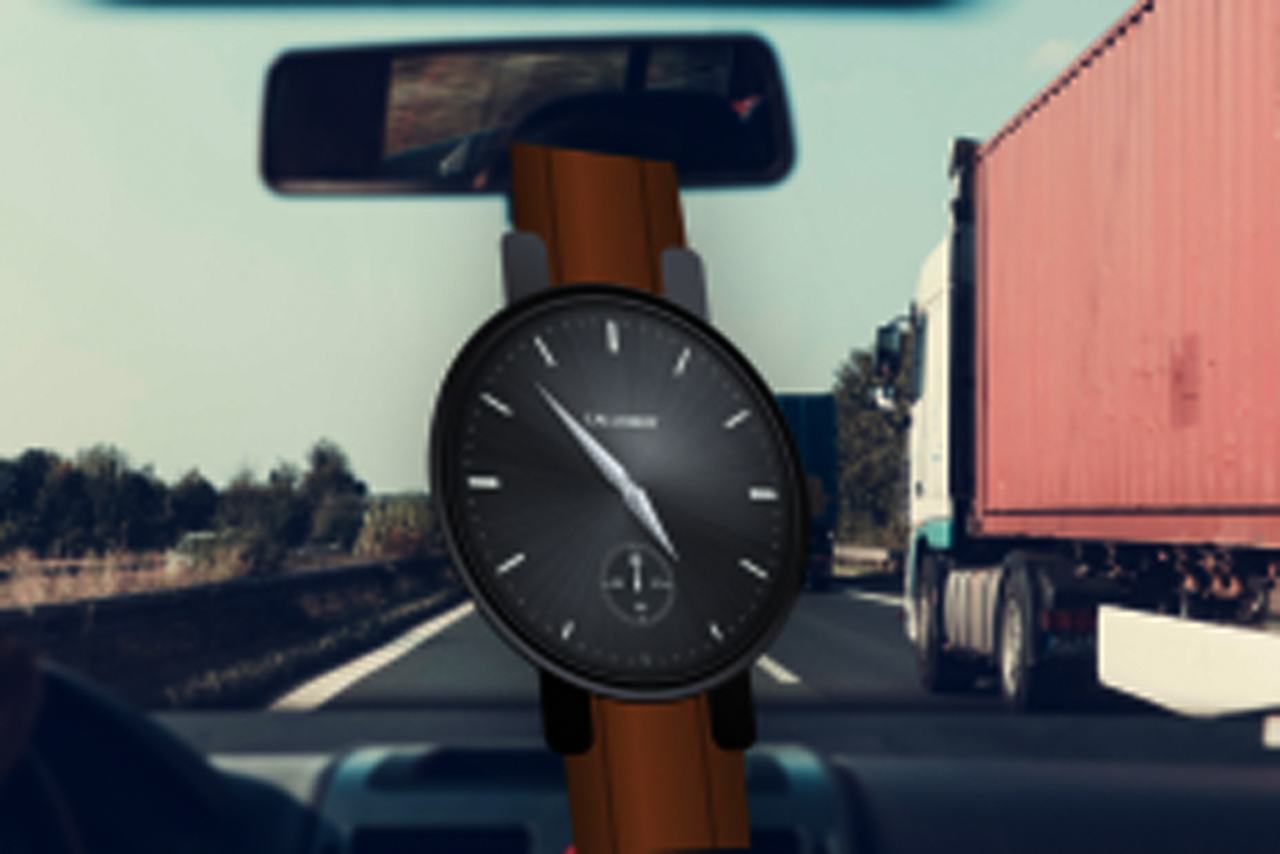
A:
4.53
